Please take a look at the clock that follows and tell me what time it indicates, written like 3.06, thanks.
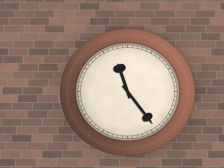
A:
11.24
